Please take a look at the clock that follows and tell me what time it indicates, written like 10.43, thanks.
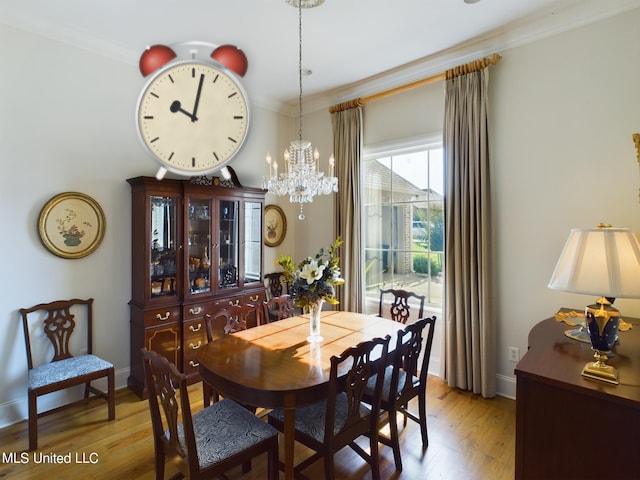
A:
10.02
